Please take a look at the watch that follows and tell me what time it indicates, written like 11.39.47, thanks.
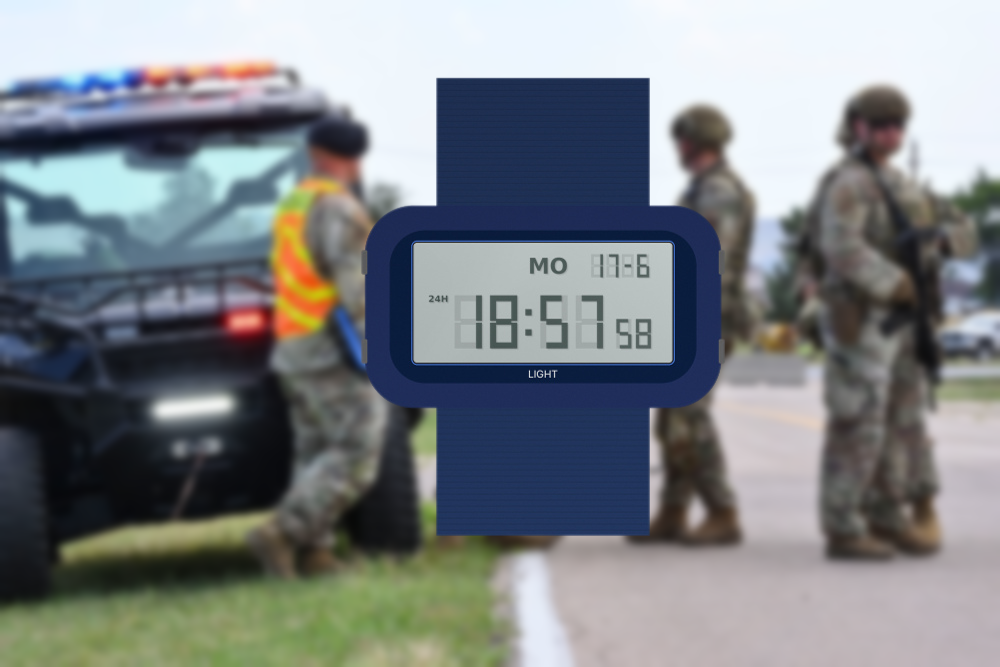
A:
18.57.58
